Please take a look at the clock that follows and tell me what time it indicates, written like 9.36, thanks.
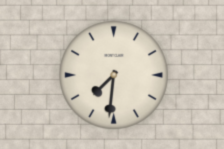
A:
7.31
